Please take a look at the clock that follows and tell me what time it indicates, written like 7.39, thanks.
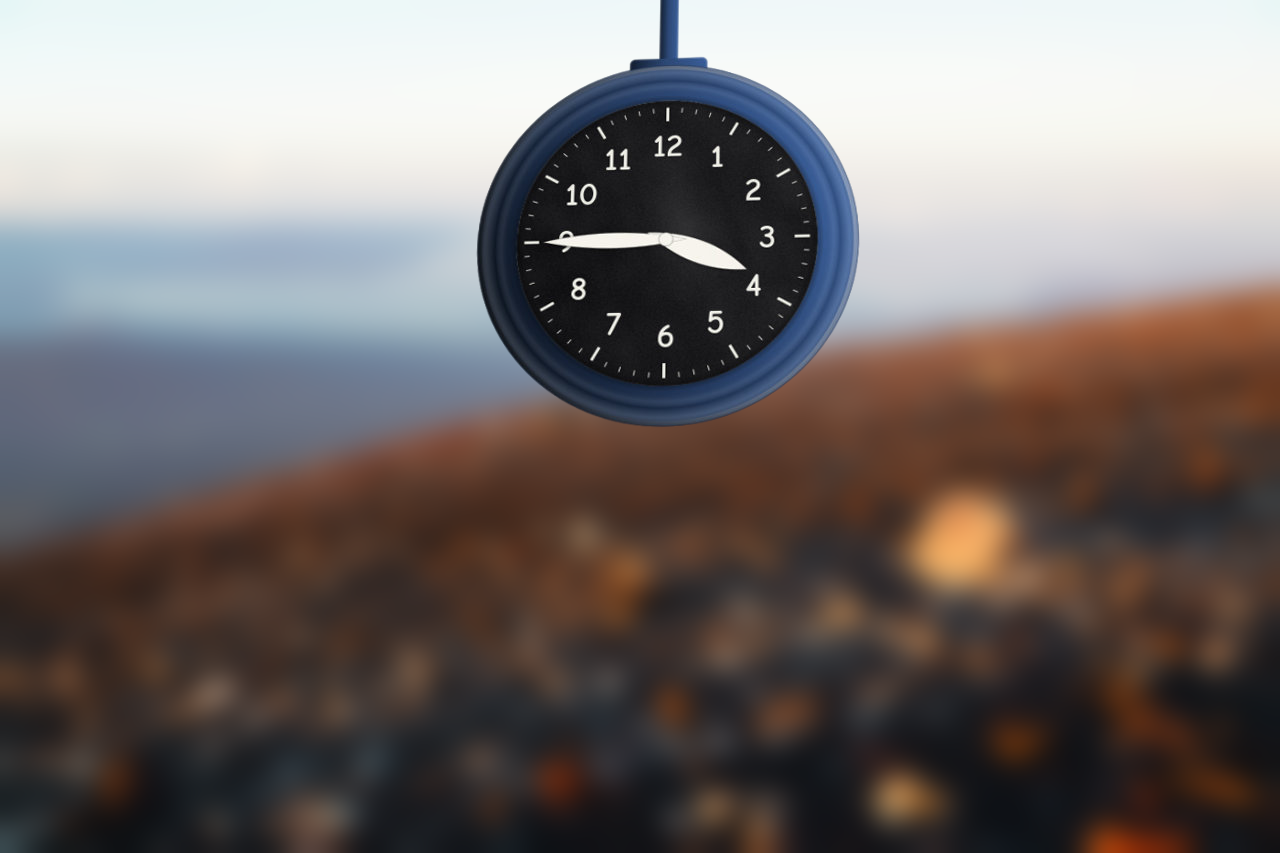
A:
3.45
